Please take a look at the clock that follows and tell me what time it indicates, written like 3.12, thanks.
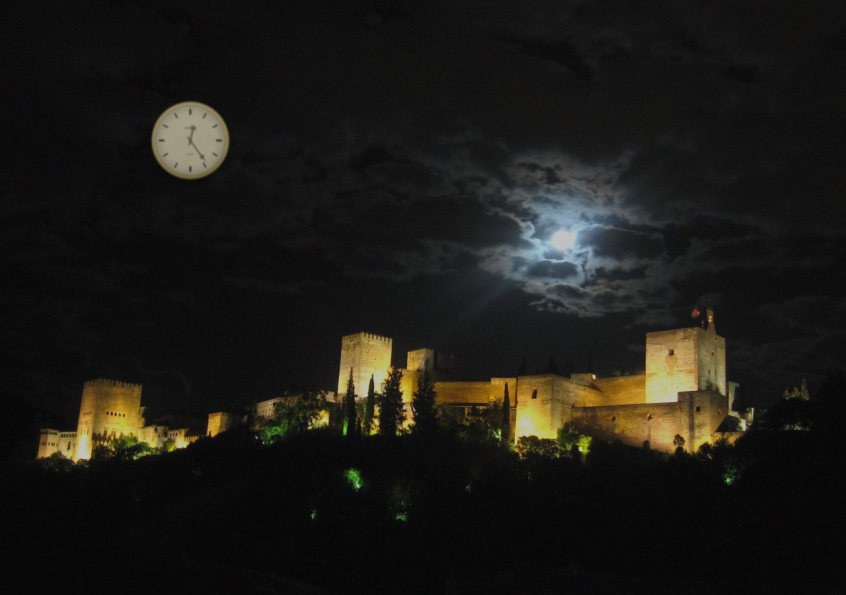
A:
12.24
